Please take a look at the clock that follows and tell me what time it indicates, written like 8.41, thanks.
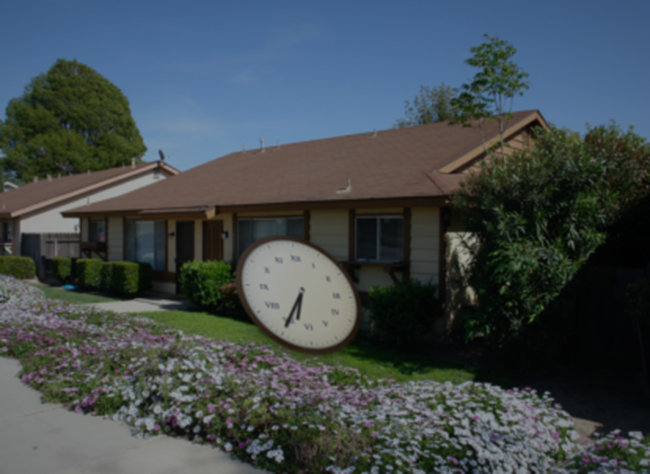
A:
6.35
